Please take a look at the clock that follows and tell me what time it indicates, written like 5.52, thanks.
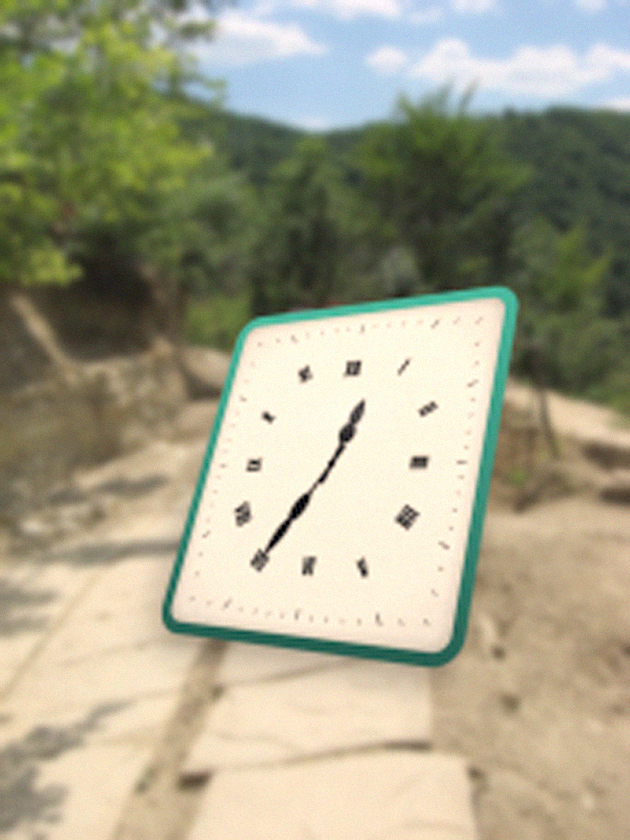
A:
12.35
